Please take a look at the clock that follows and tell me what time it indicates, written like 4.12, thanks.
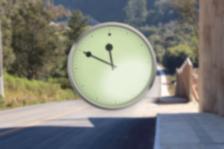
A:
11.50
